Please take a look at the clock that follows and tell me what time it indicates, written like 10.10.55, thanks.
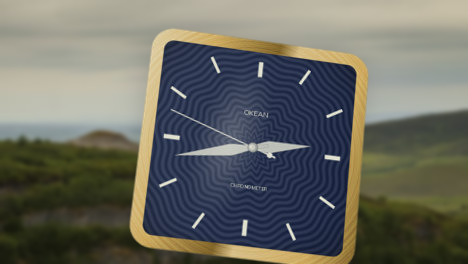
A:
2.42.48
